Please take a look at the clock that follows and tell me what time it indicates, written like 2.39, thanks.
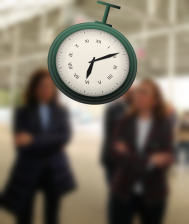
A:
6.09
